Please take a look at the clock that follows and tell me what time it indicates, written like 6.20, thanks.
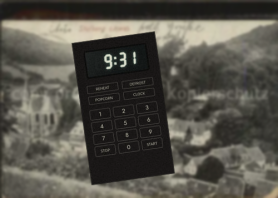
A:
9.31
